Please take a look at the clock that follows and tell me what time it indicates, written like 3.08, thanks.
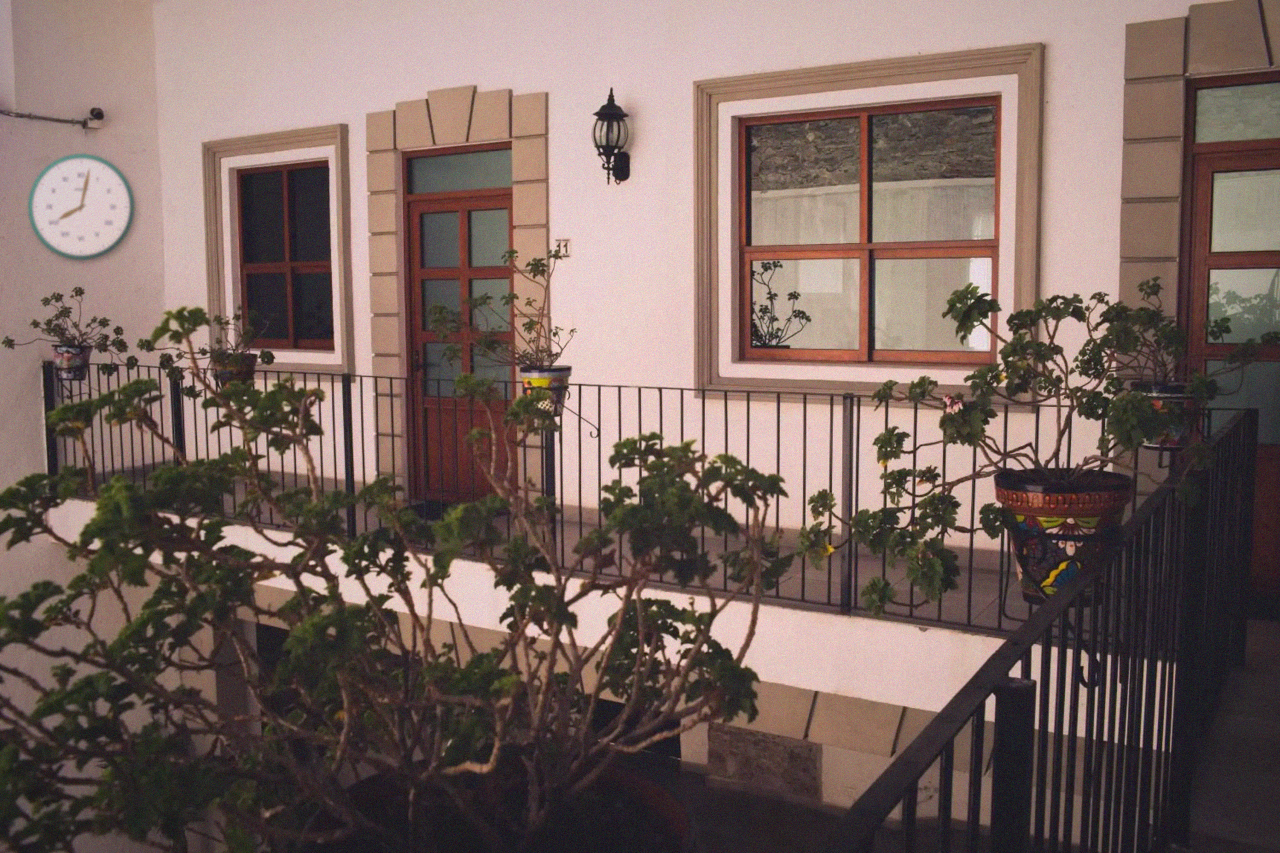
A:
8.02
